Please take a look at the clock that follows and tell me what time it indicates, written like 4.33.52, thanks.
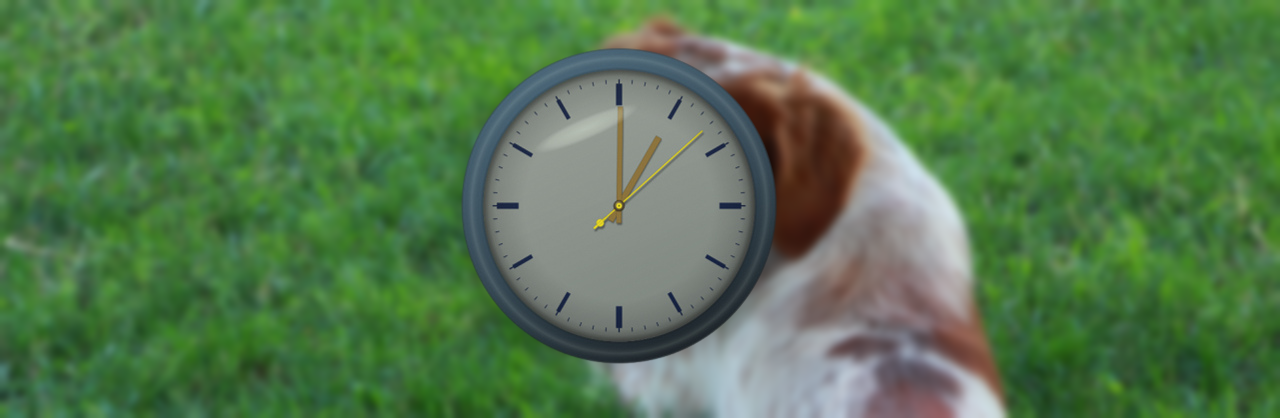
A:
1.00.08
